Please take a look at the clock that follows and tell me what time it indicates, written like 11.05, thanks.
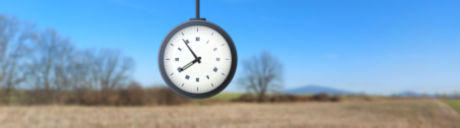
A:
7.54
